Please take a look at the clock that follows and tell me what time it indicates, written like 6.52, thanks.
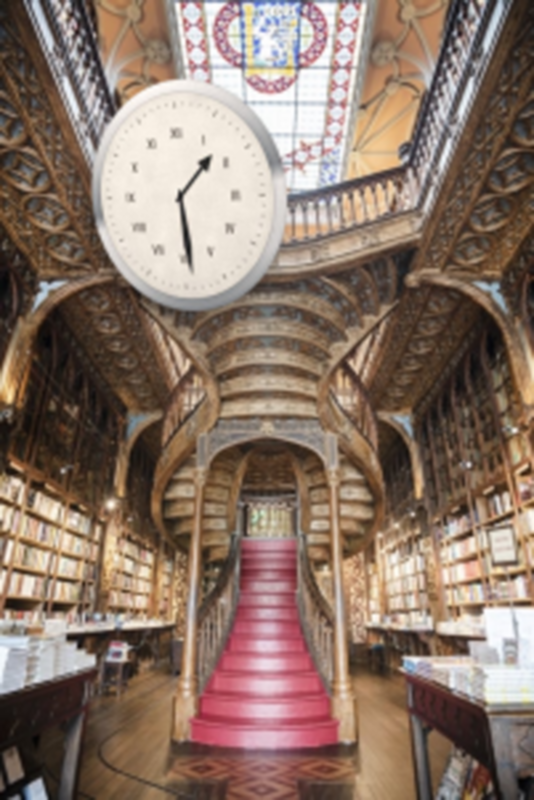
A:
1.29
